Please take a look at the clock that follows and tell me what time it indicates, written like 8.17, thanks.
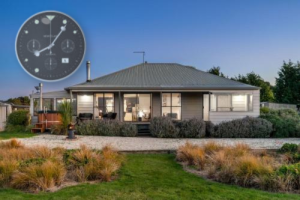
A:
8.06
